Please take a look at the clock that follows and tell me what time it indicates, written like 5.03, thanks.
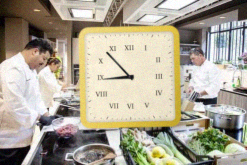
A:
8.53
